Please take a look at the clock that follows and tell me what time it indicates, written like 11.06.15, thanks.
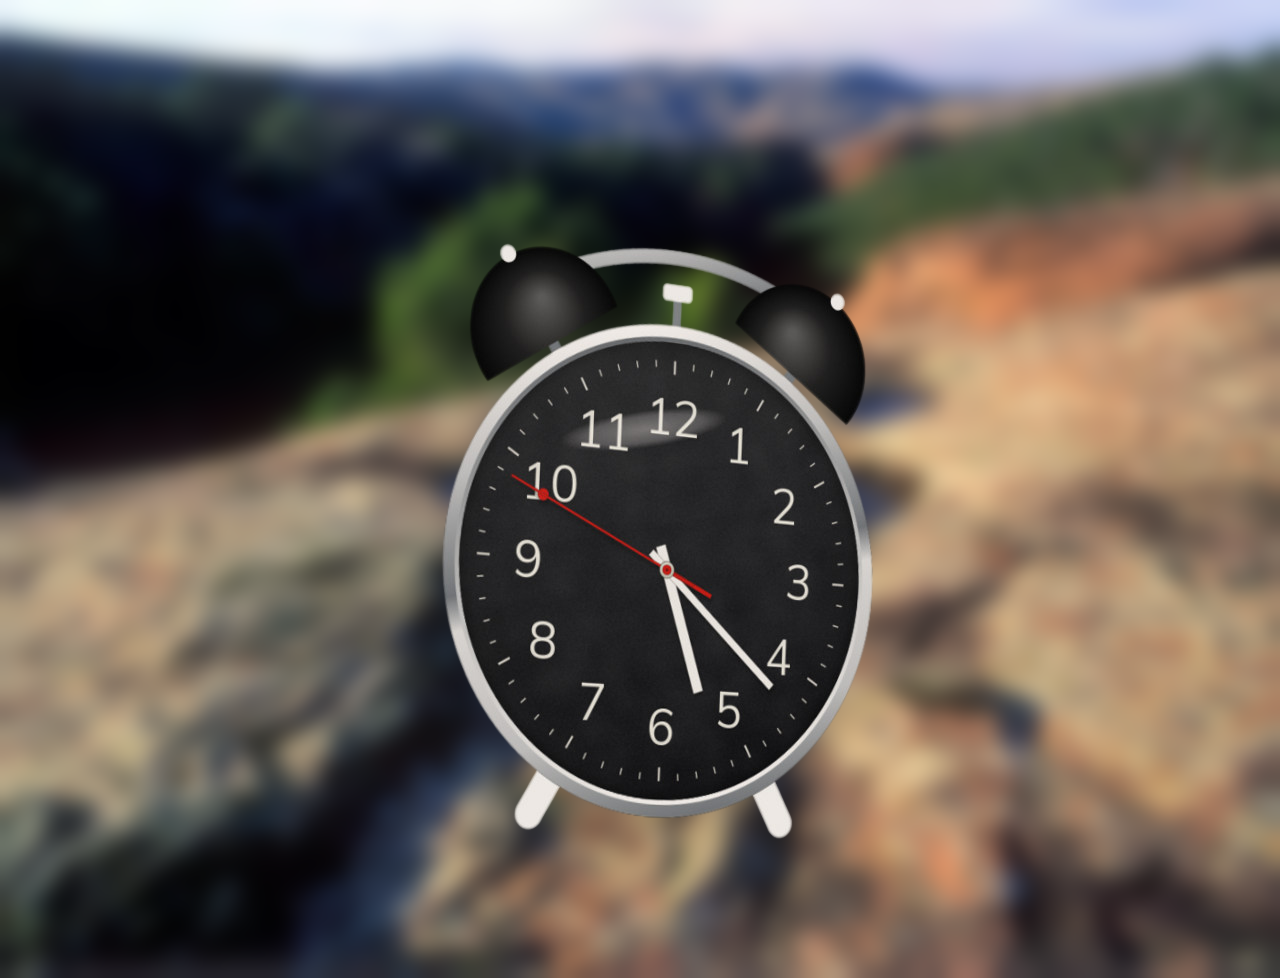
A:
5.21.49
